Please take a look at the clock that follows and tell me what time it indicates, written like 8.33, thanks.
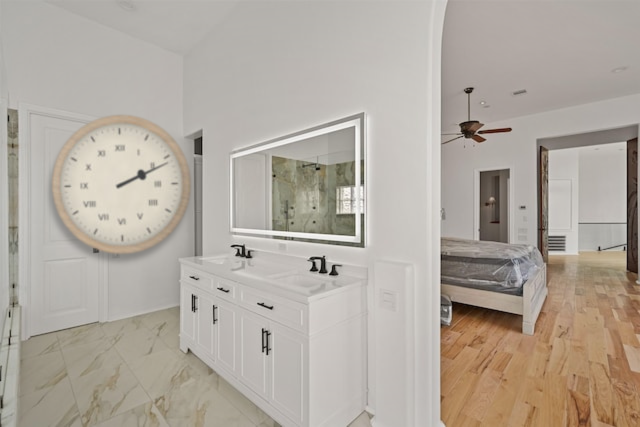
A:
2.11
